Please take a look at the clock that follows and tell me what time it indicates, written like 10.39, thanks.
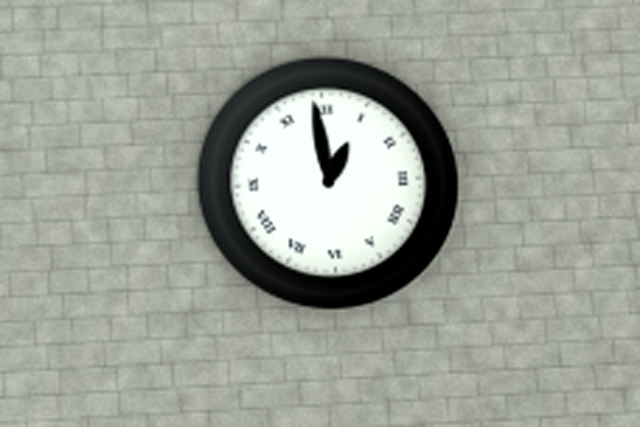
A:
12.59
